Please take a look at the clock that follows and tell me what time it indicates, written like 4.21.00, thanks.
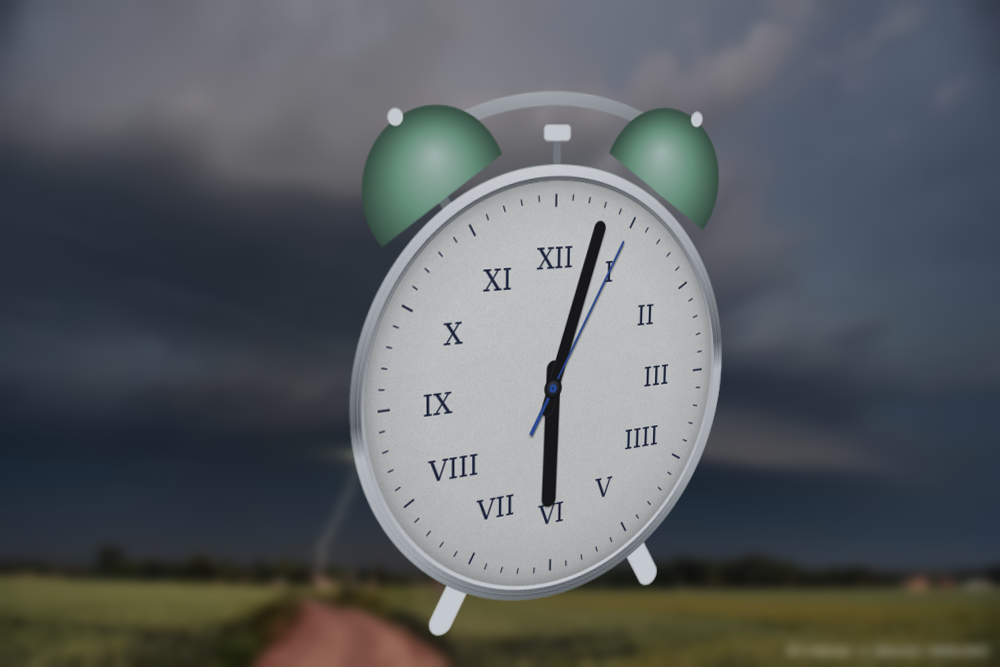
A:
6.03.05
